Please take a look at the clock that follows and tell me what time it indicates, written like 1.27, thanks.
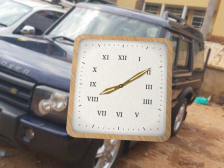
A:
8.09
